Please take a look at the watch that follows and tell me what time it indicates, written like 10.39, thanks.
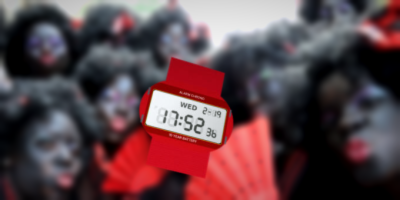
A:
17.52
